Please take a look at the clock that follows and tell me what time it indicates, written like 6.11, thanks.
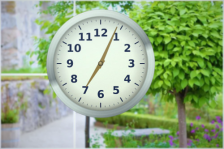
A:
7.04
